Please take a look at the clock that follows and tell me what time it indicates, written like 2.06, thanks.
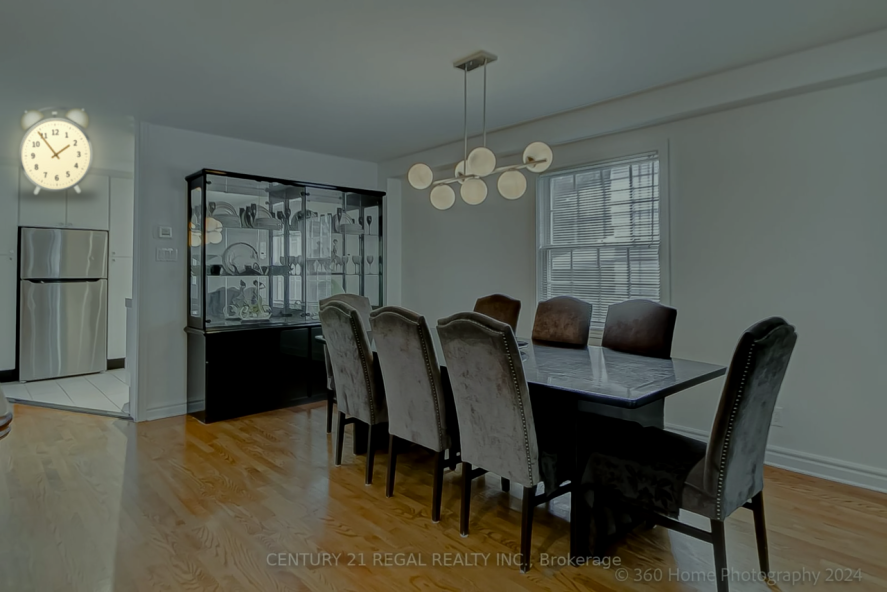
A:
1.54
